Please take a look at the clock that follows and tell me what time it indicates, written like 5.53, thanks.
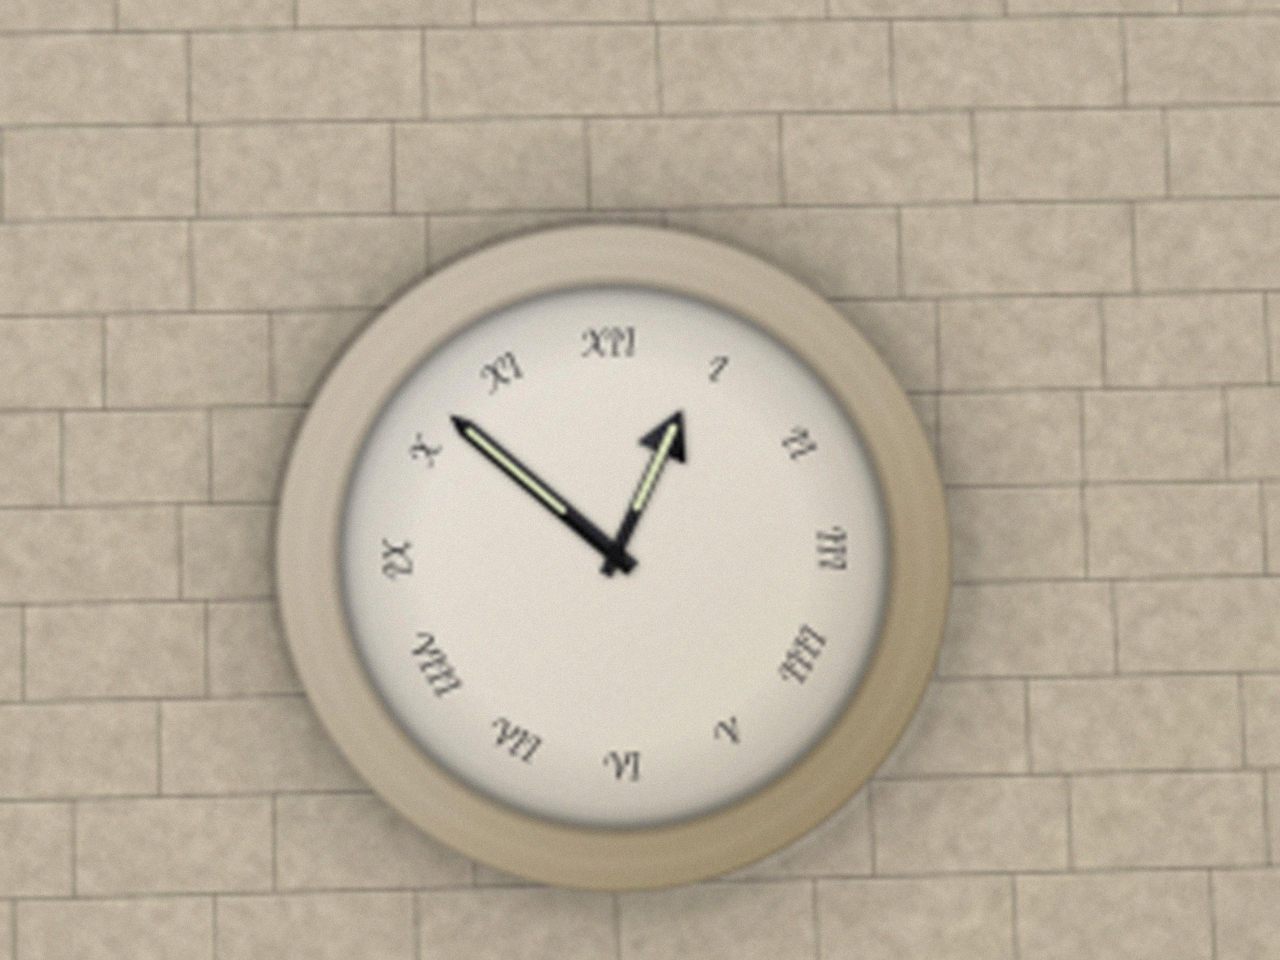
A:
12.52
